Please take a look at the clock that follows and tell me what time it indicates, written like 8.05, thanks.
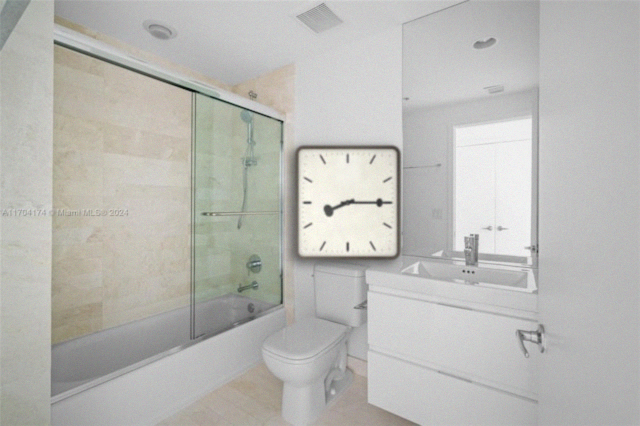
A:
8.15
